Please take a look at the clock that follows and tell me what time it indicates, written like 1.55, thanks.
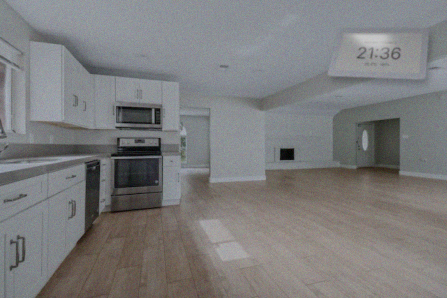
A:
21.36
